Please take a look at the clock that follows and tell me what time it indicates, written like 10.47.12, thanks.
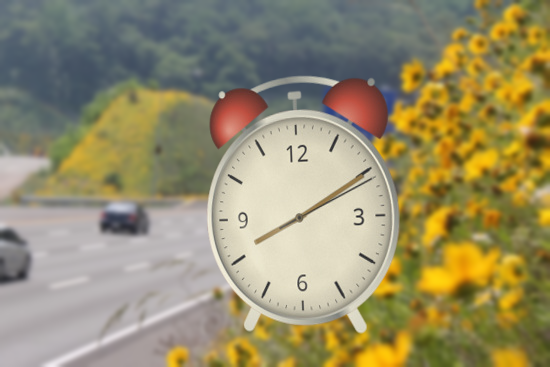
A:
8.10.11
